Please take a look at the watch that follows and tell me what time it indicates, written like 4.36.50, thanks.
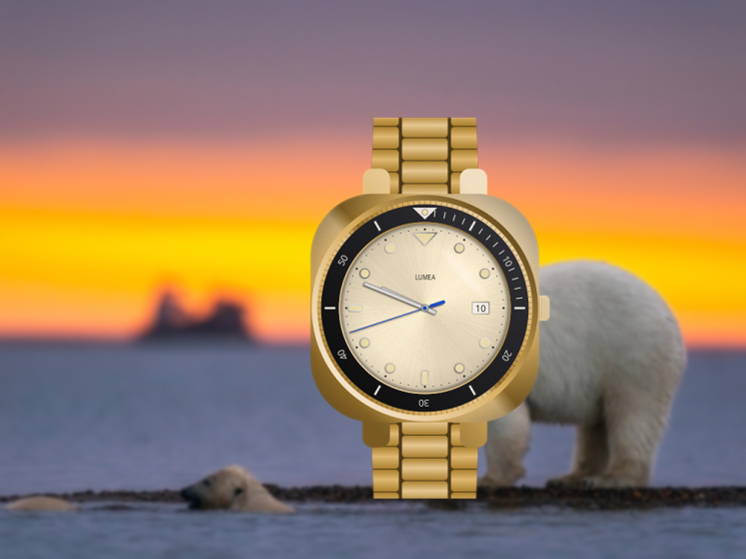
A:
9.48.42
